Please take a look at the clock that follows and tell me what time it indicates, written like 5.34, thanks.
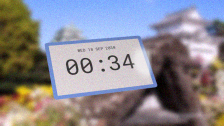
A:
0.34
